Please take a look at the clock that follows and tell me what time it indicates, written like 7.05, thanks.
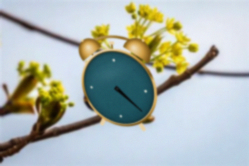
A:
4.22
